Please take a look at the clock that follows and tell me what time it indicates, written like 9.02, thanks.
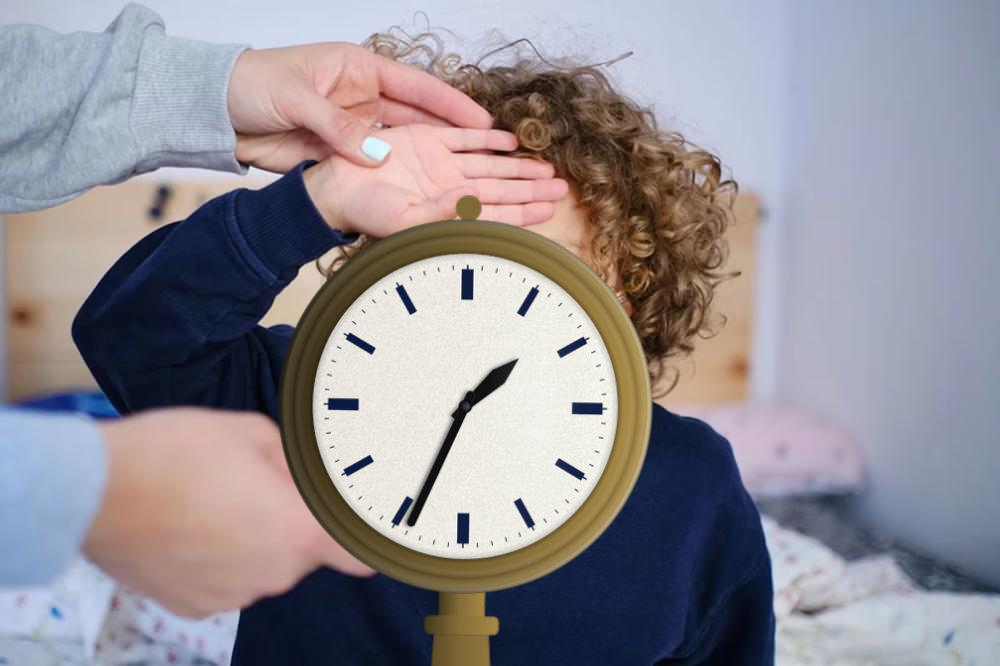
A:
1.34
